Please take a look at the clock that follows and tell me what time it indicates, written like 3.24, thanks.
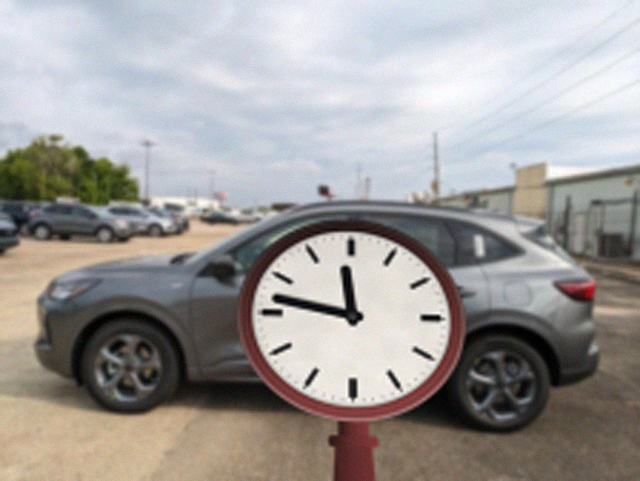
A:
11.47
